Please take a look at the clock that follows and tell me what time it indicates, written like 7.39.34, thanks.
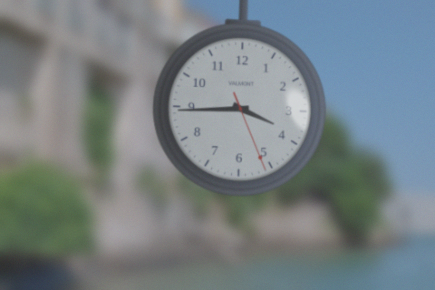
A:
3.44.26
